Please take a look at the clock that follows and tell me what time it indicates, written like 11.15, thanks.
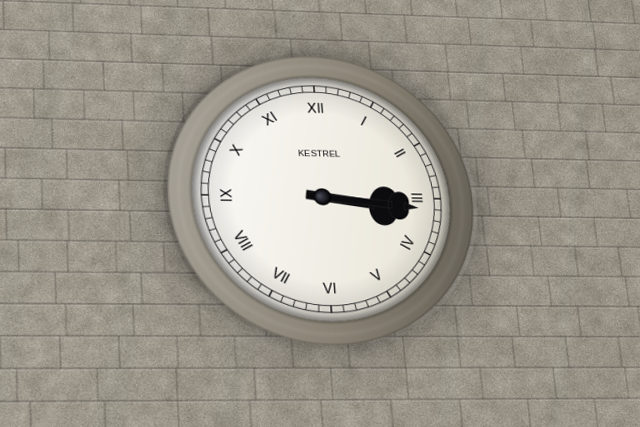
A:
3.16
